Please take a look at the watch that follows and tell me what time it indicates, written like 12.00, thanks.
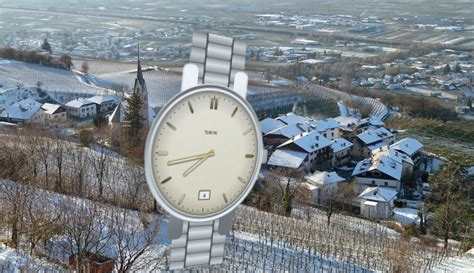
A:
7.43
